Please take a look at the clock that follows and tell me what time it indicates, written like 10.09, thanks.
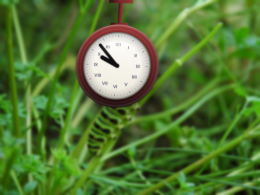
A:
9.53
